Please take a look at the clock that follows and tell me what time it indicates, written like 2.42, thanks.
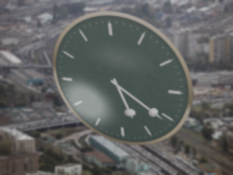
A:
5.21
